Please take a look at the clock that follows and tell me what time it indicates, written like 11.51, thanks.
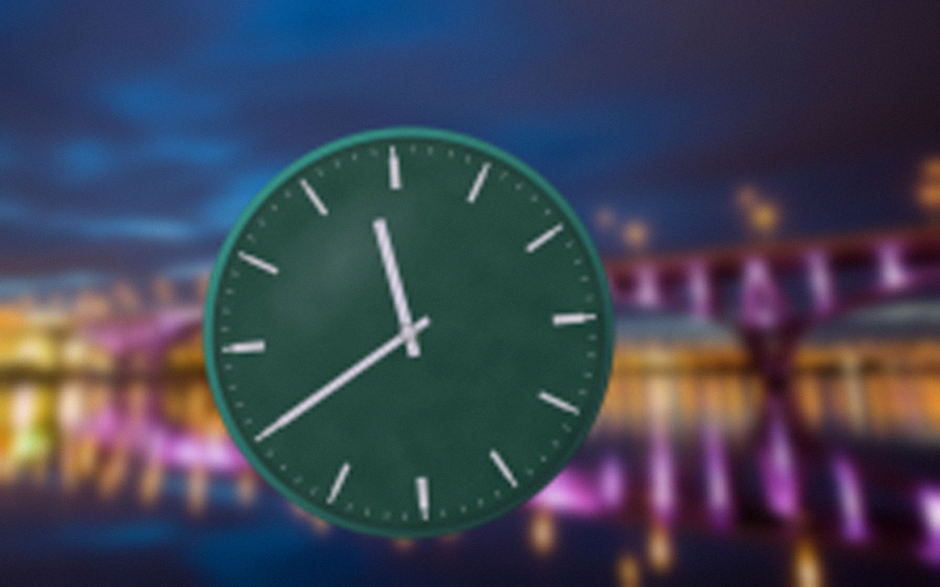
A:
11.40
